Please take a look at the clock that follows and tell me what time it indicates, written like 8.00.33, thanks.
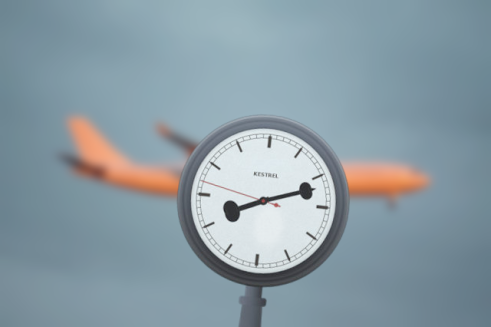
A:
8.11.47
